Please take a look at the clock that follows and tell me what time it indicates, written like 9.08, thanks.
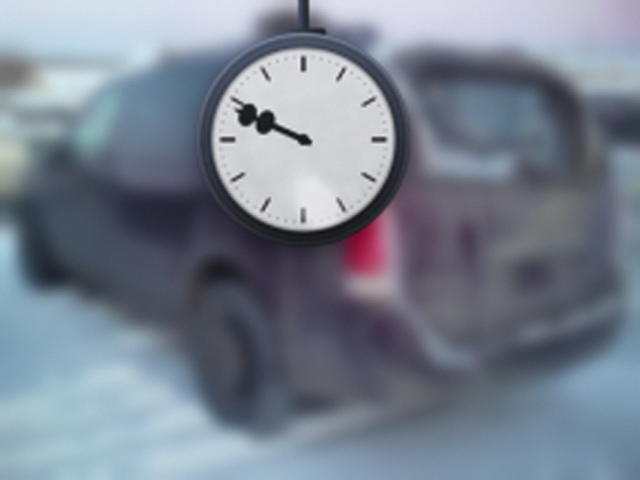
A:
9.49
